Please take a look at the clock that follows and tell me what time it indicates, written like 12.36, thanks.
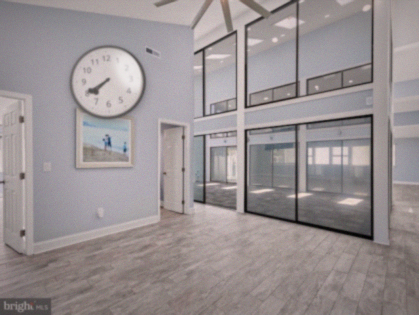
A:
7.40
